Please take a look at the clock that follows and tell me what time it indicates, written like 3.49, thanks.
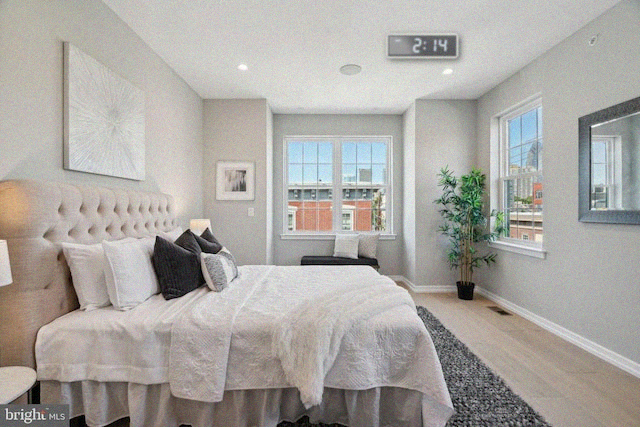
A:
2.14
